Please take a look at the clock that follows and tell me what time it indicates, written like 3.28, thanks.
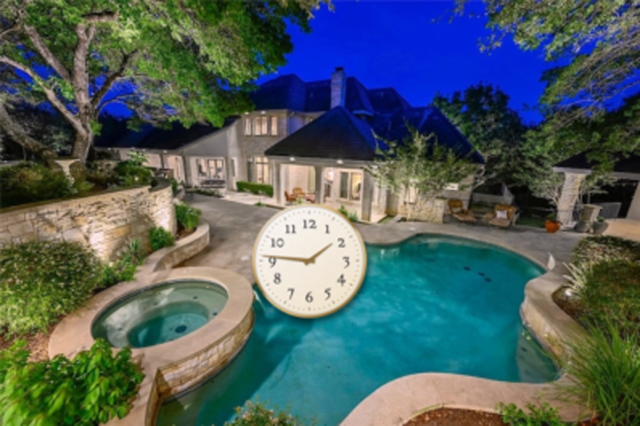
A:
1.46
